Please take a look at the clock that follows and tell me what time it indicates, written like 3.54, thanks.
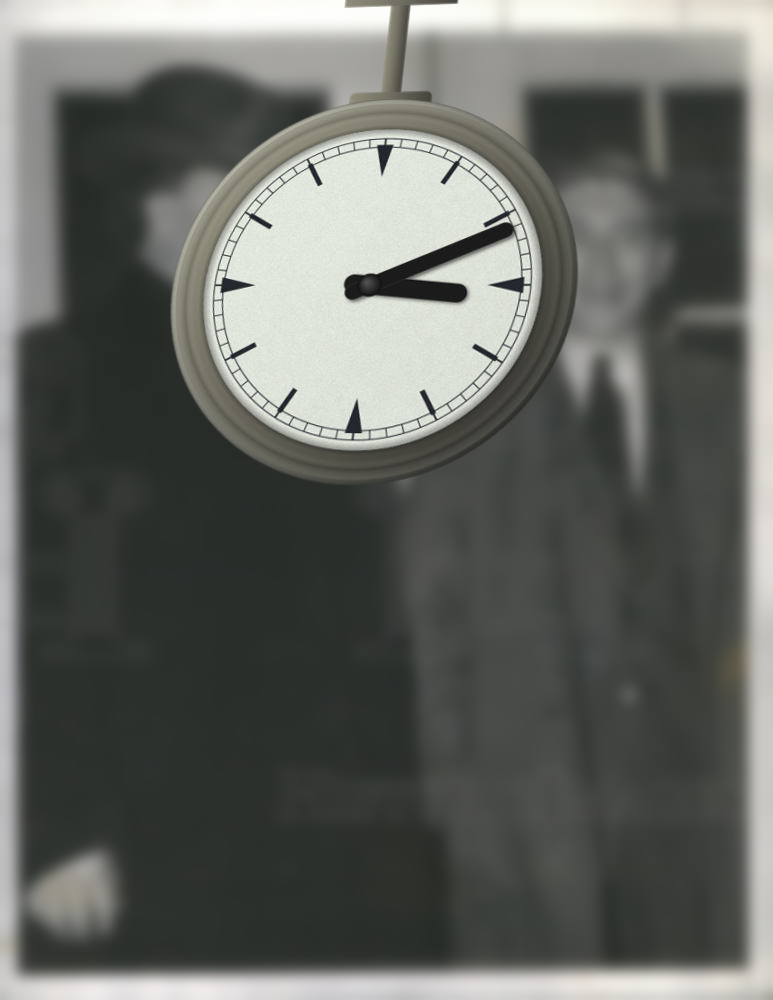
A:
3.11
